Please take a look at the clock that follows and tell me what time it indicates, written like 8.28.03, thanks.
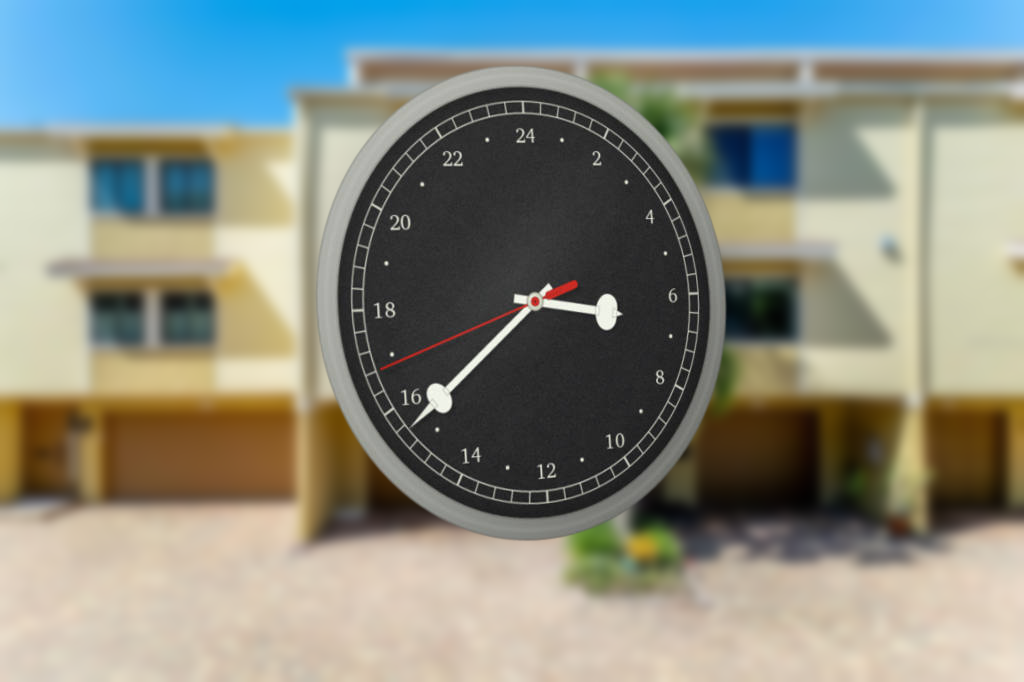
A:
6.38.42
